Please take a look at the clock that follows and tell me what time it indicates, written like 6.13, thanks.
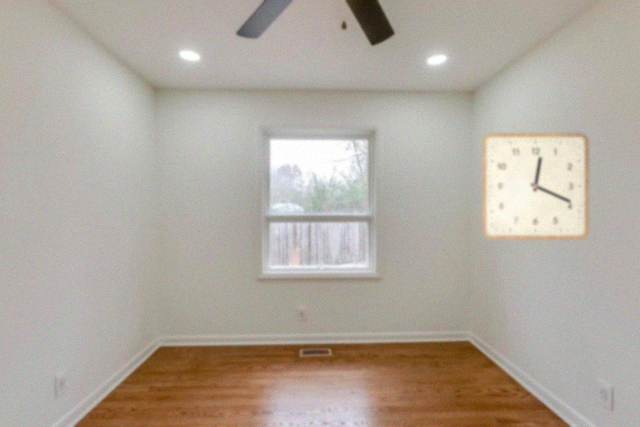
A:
12.19
